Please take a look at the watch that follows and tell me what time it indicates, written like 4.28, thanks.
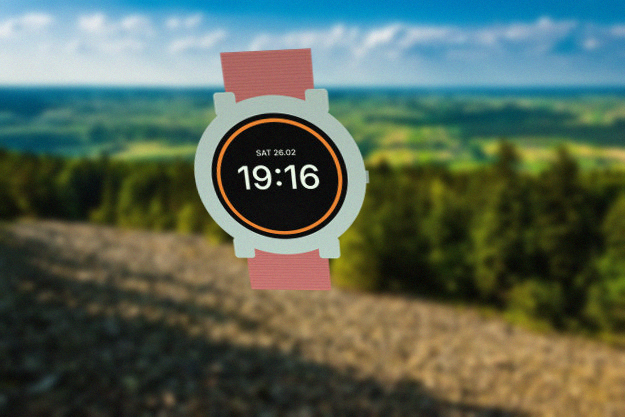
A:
19.16
